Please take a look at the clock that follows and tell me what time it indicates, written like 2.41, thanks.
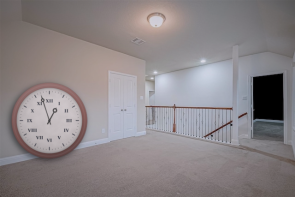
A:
12.57
